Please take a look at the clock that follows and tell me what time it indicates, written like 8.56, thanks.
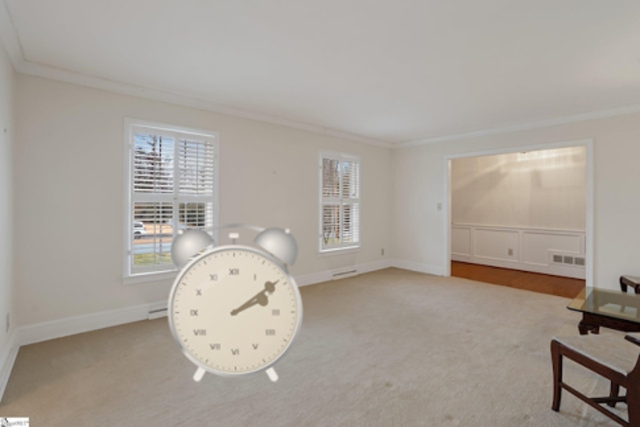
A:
2.09
